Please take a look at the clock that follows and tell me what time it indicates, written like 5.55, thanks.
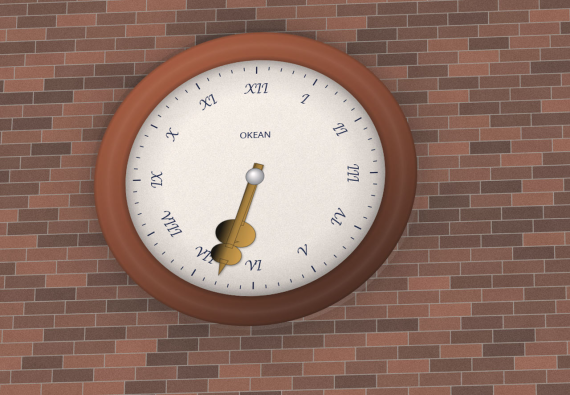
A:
6.33
